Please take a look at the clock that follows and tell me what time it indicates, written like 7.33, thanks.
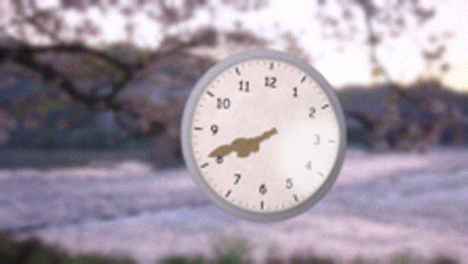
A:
7.41
